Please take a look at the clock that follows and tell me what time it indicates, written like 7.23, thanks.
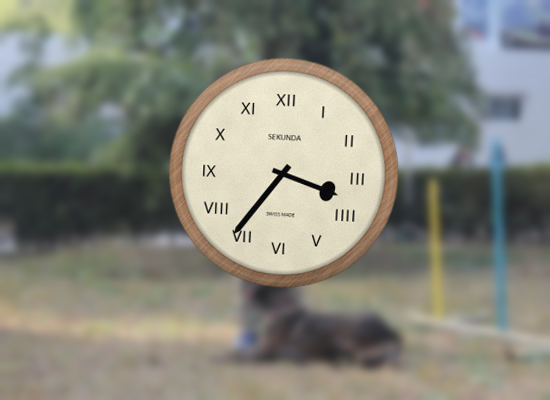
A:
3.36
